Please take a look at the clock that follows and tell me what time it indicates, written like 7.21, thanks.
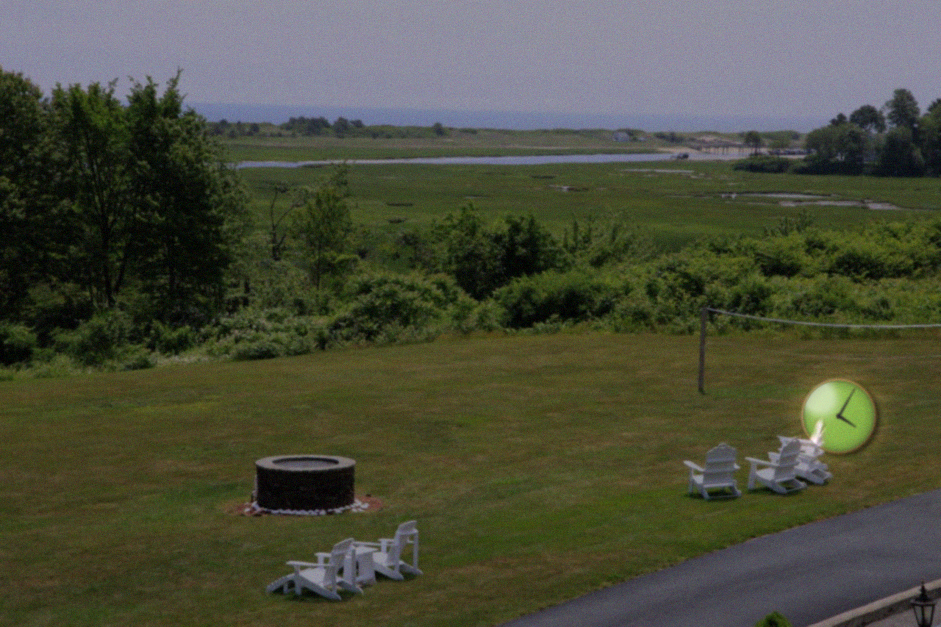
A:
4.05
